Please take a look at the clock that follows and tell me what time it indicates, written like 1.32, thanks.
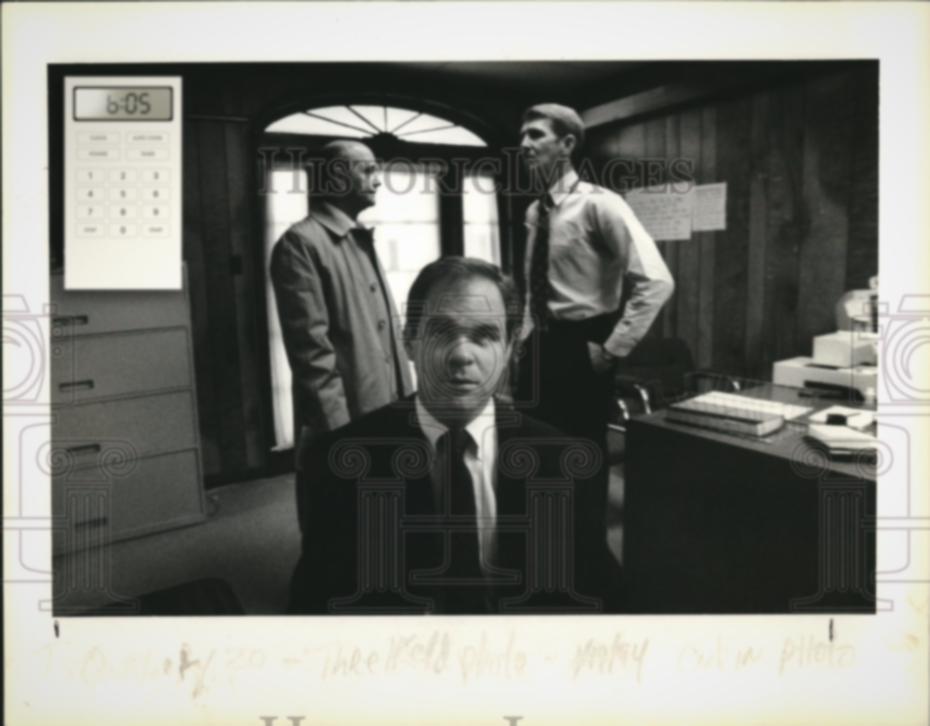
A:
6.05
